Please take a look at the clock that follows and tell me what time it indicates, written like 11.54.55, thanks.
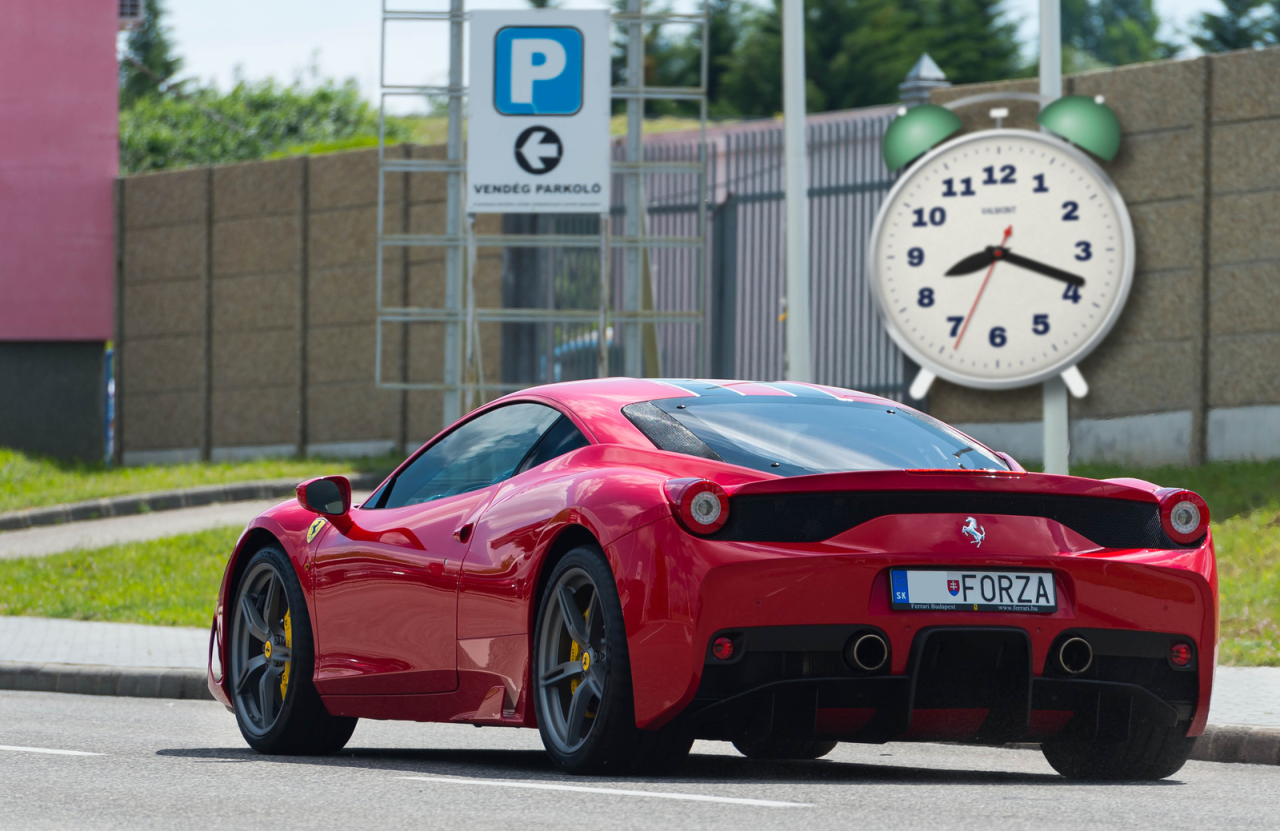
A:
8.18.34
